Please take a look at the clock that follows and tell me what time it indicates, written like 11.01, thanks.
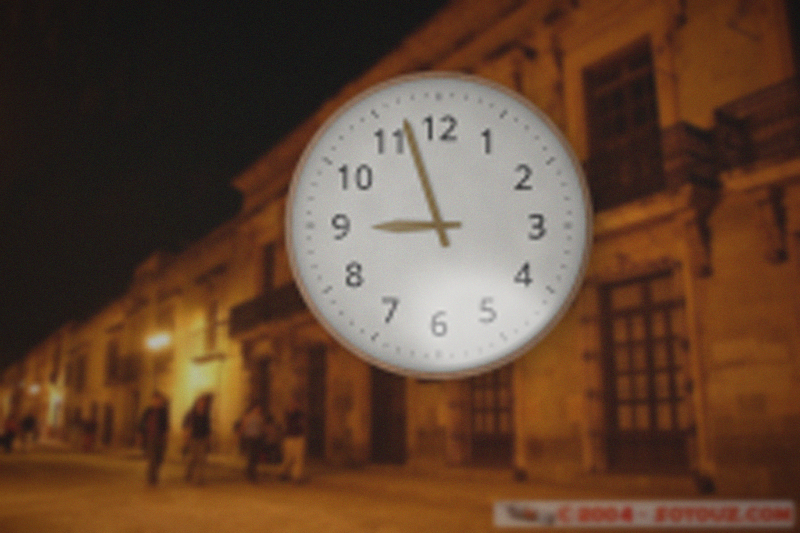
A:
8.57
